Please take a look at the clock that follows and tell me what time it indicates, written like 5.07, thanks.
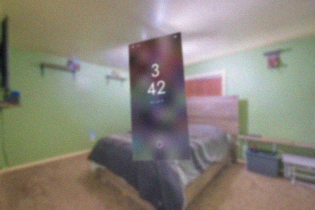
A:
3.42
